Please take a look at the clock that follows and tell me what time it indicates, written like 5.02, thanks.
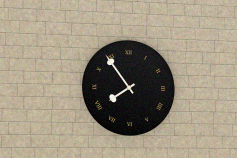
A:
7.54
